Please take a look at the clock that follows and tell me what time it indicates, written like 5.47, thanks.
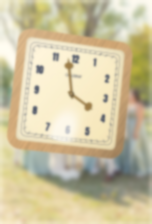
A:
3.58
